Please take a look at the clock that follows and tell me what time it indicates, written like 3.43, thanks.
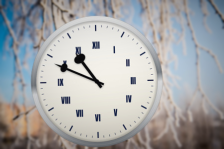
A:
10.49
